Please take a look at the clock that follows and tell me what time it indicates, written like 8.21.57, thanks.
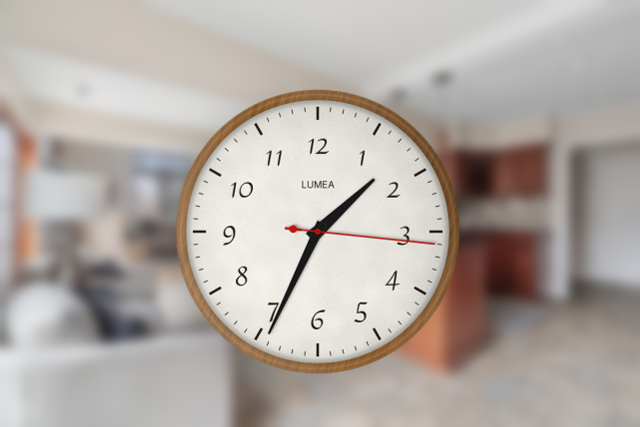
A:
1.34.16
